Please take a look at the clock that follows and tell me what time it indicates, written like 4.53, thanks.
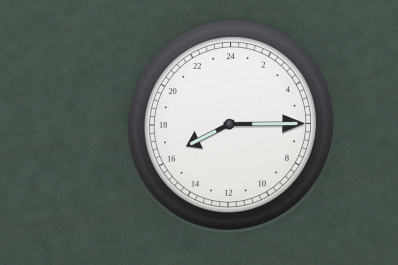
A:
16.15
